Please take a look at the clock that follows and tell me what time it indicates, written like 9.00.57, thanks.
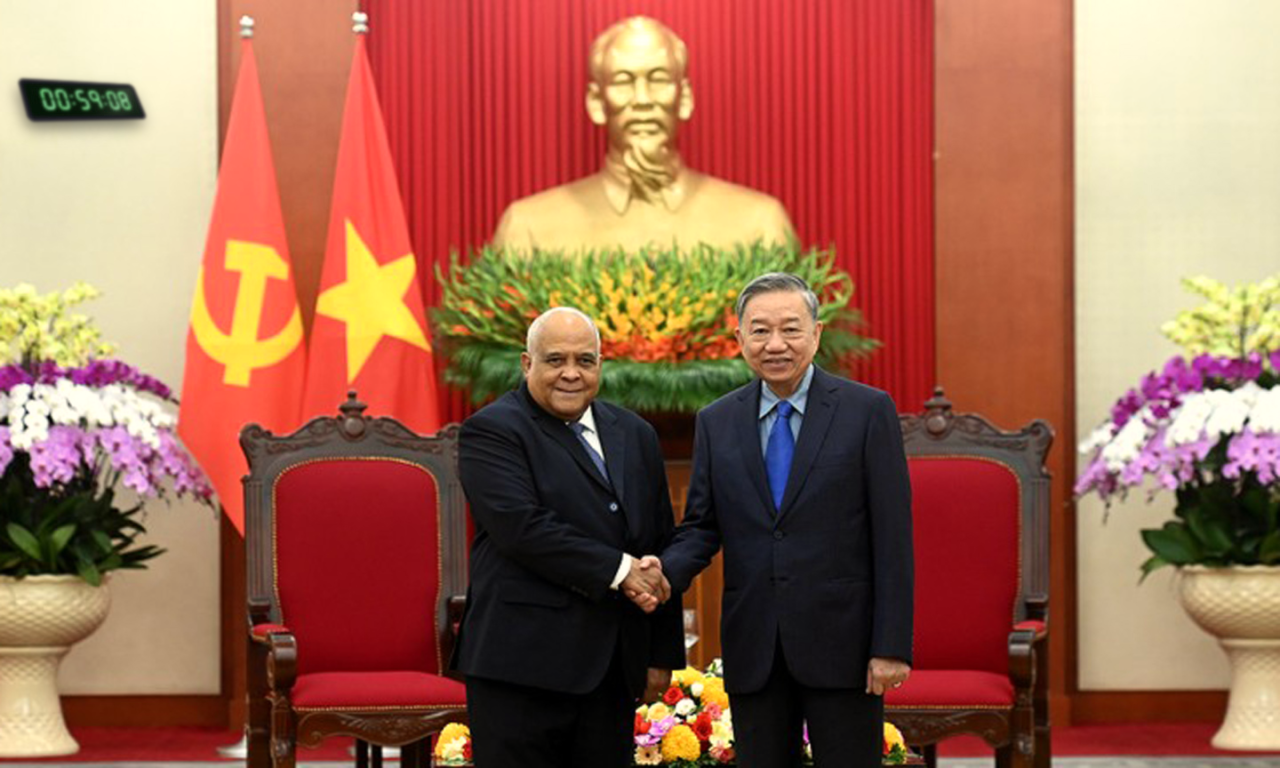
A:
0.59.08
